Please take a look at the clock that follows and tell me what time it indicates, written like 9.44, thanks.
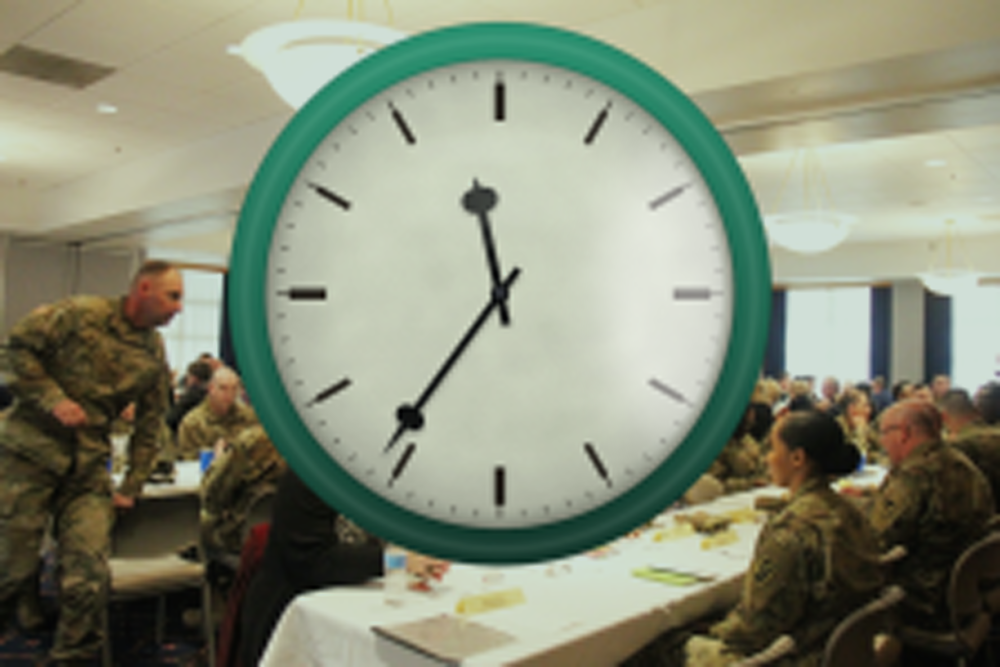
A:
11.36
